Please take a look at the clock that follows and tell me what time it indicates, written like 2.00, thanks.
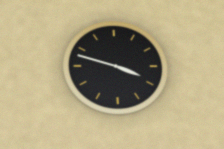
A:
3.48
